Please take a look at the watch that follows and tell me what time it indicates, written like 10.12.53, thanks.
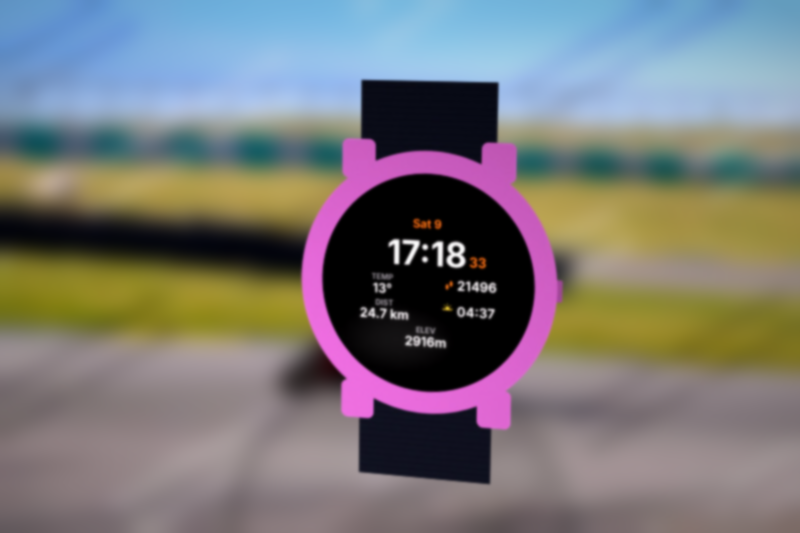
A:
17.18.33
